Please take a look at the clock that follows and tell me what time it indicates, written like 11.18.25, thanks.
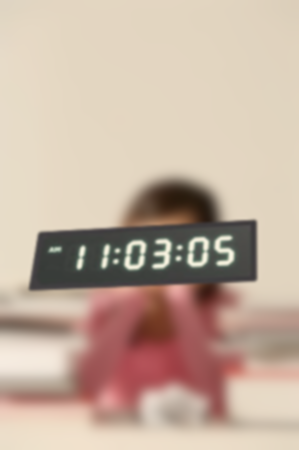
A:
11.03.05
